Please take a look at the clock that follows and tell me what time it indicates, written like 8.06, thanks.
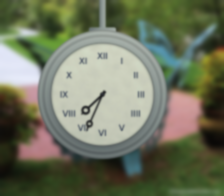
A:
7.34
